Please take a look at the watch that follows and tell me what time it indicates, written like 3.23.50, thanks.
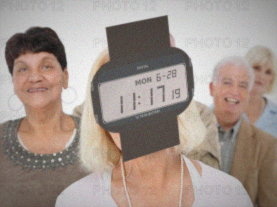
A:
11.17.19
